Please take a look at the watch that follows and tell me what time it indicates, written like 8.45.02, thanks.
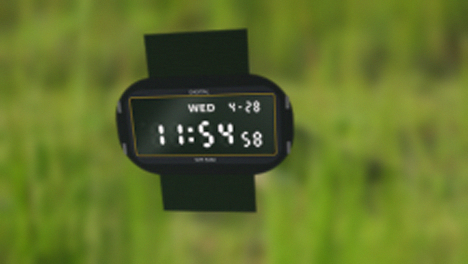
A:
11.54.58
